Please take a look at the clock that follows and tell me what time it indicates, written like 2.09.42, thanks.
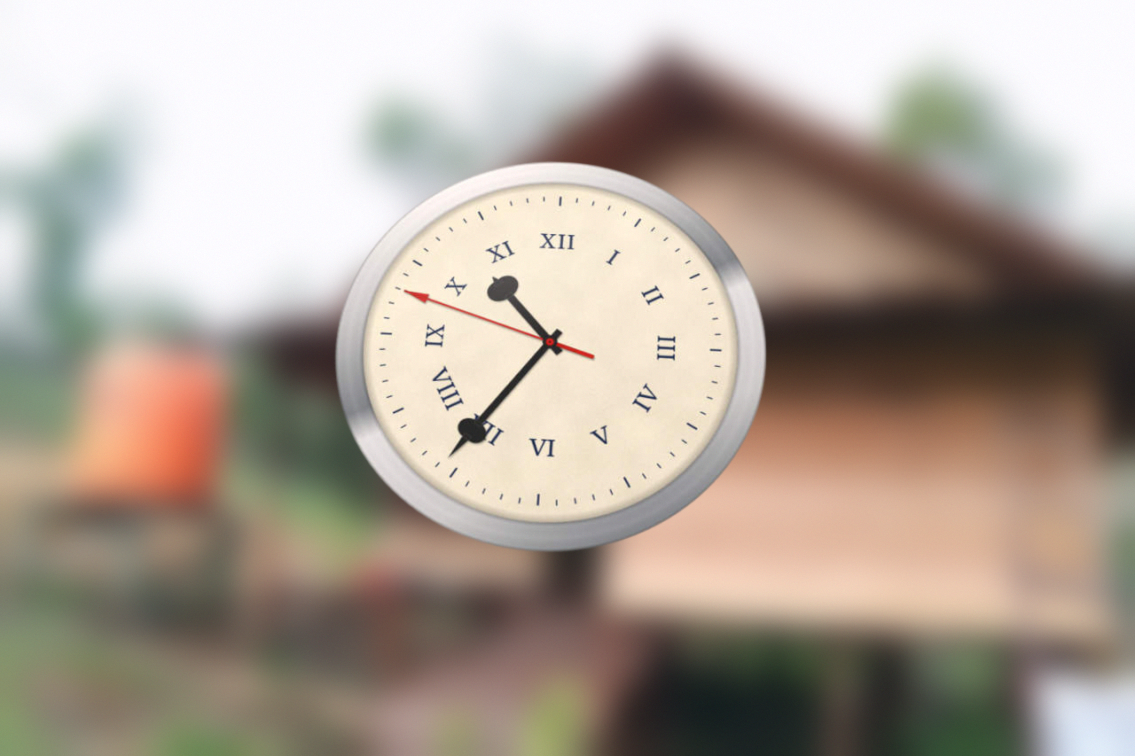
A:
10.35.48
